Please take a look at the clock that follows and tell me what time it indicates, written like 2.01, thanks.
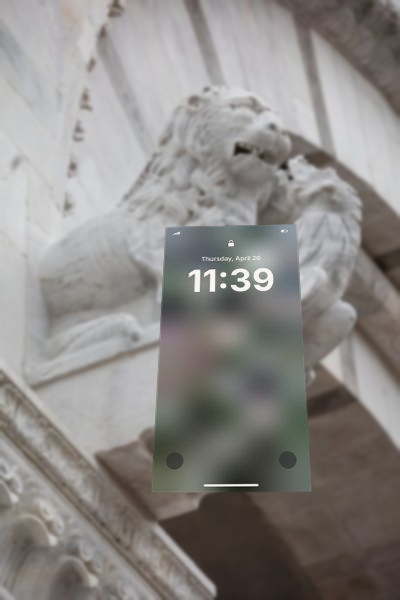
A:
11.39
